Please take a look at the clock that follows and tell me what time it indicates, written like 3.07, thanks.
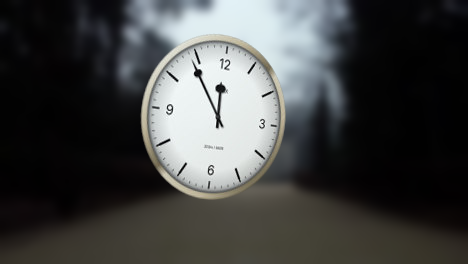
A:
11.54
